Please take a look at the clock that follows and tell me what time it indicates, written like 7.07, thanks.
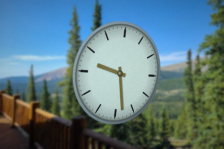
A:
9.28
